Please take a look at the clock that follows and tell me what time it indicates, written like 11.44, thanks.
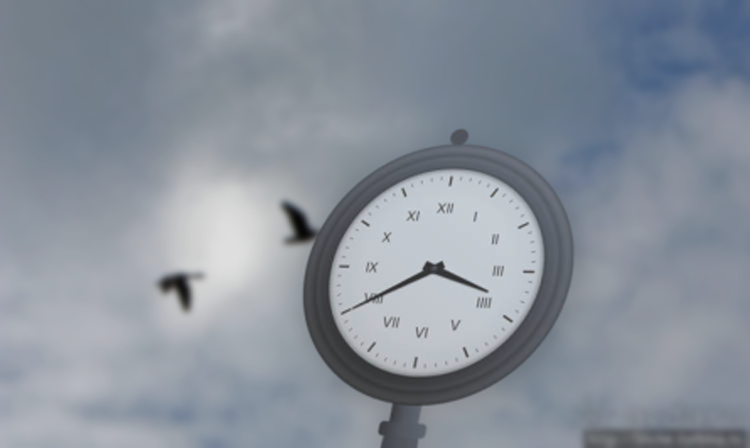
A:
3.40
